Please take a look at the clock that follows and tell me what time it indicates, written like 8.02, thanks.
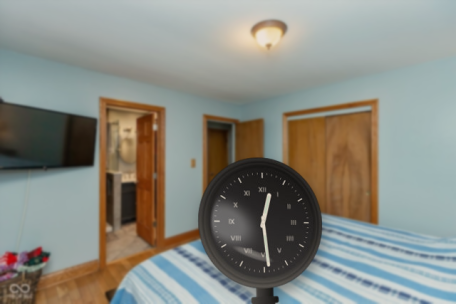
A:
12.29
